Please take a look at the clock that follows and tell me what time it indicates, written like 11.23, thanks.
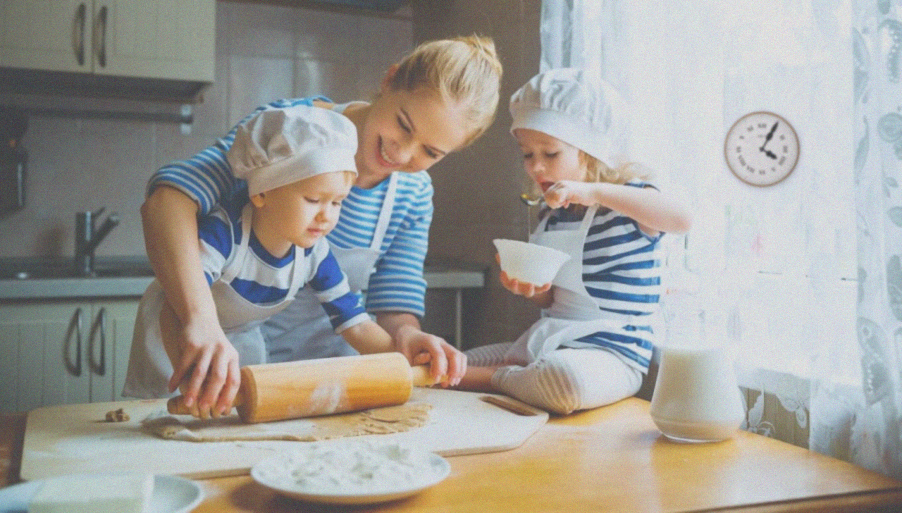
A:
4.05
